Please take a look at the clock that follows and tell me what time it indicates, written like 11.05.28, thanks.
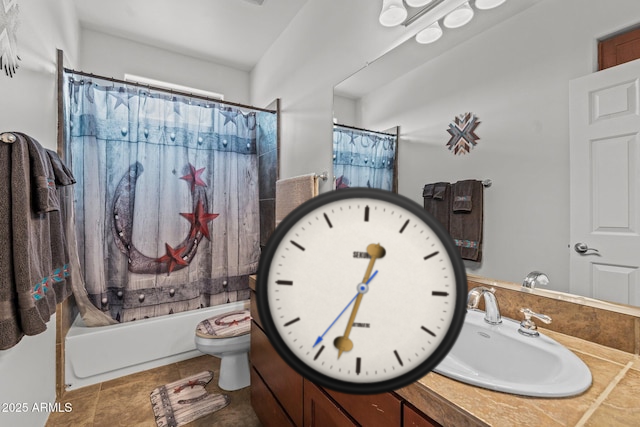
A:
12.32.36
